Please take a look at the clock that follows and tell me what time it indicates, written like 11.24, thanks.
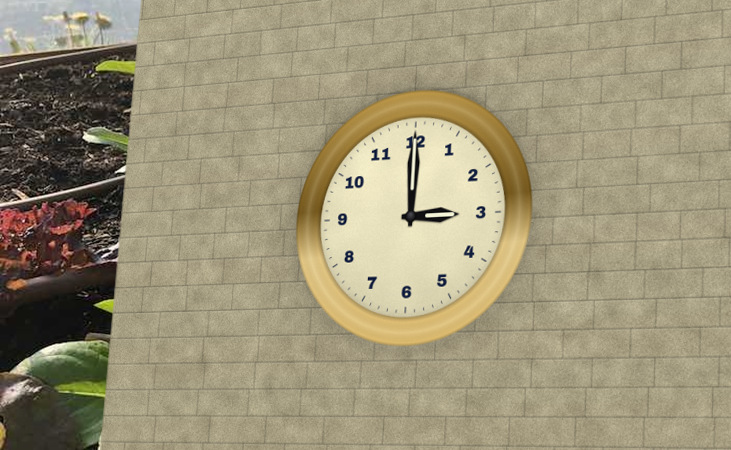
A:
3.00
